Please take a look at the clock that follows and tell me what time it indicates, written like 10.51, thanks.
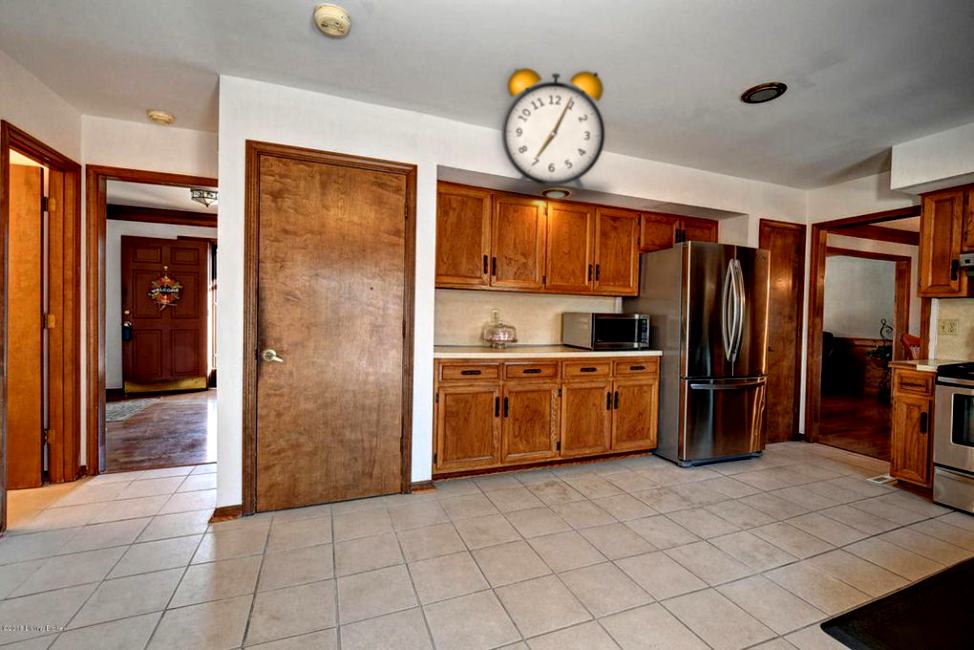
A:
7.04
